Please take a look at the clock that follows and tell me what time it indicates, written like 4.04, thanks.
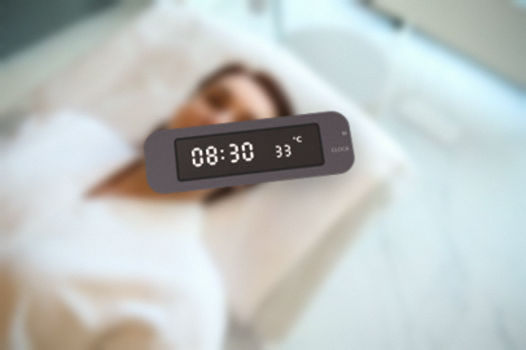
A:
8.30
